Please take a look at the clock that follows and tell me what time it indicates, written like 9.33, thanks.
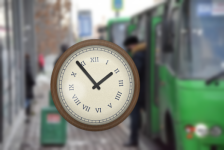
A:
1.54
